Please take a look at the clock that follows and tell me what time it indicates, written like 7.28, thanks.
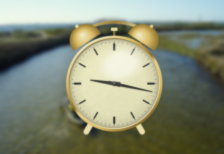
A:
9.17
